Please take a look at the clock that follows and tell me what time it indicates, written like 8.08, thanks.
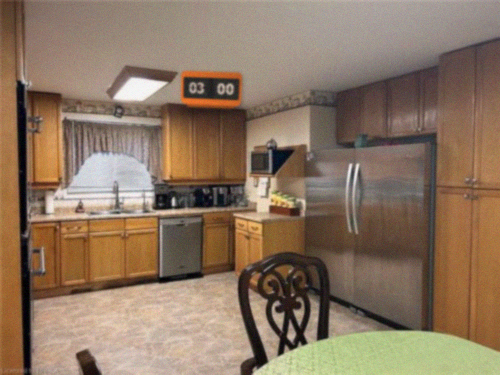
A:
3.00
